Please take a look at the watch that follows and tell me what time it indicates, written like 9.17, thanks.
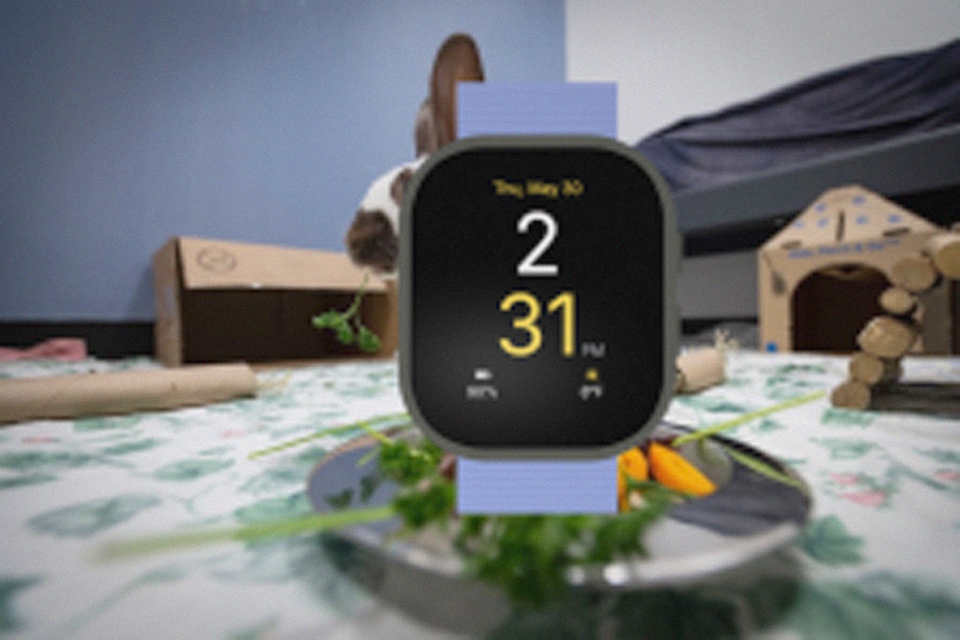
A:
2.31
